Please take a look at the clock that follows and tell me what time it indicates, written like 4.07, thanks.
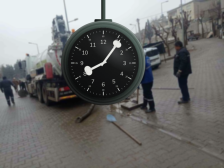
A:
8.06
